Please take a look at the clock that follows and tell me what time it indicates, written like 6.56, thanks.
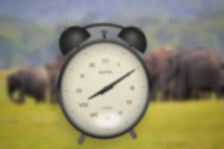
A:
8.10
